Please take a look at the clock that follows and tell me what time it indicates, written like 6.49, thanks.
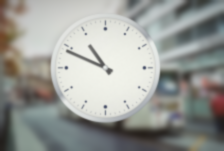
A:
10.49
